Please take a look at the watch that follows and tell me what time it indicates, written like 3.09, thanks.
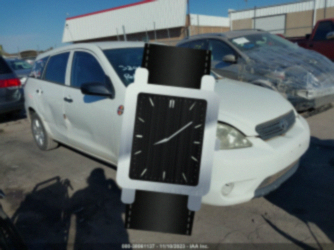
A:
8.08
